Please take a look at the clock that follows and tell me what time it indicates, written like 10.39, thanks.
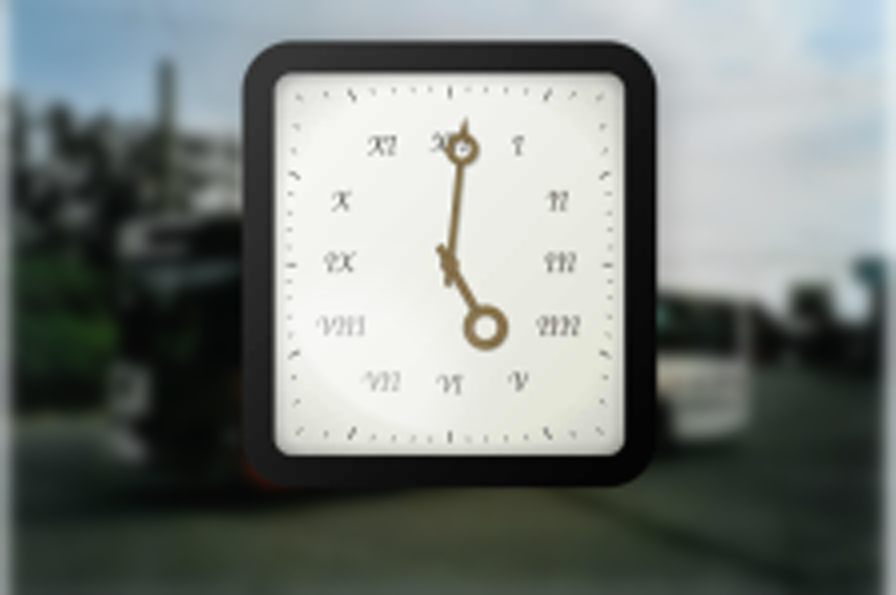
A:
5.01
